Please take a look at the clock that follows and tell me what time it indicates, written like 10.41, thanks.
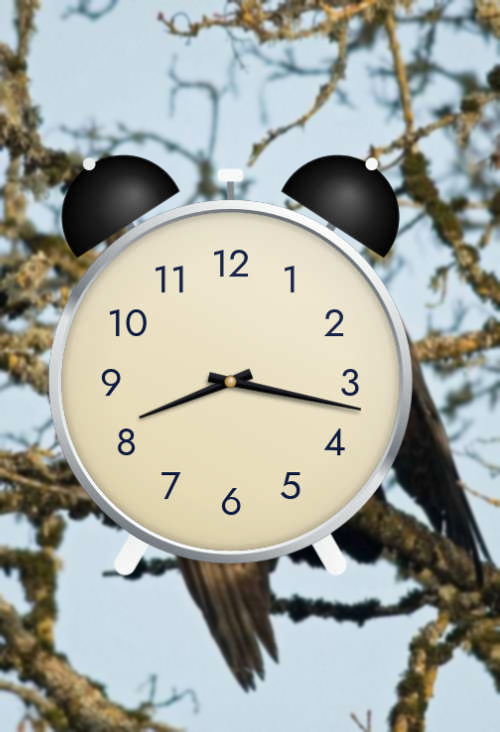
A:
8.17
